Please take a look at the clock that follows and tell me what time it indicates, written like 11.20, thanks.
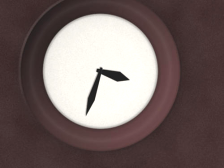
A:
3.33
